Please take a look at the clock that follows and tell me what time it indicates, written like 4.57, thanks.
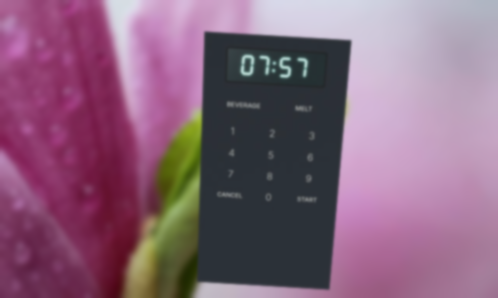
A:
7.57
